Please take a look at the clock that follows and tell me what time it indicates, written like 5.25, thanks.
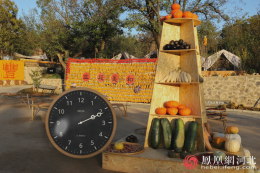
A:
2.11
